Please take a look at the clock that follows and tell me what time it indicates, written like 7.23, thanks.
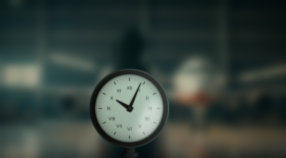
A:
10.04
